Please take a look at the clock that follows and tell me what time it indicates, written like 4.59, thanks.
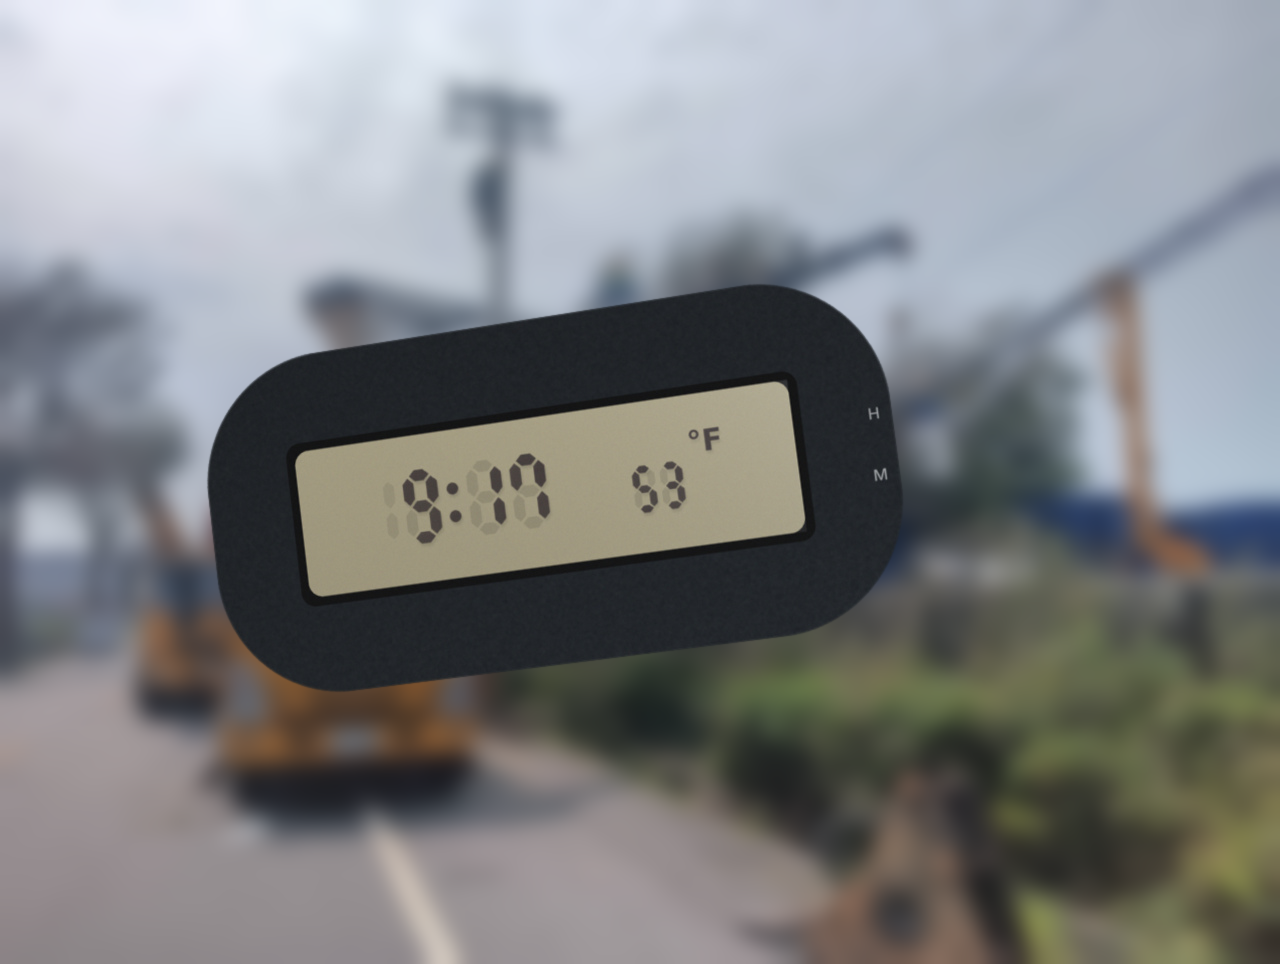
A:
9.17
